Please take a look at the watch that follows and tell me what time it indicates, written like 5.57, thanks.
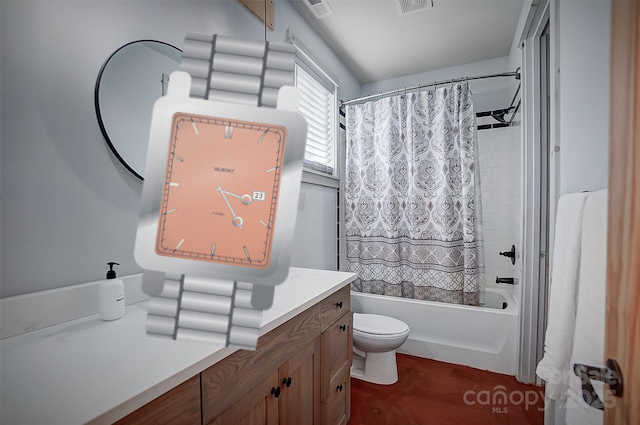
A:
3.24
